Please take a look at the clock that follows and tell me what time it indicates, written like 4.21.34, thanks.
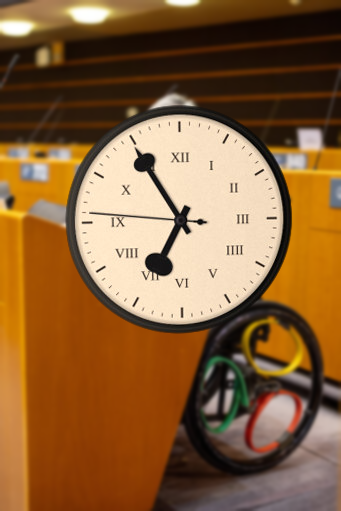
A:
6.54.46
